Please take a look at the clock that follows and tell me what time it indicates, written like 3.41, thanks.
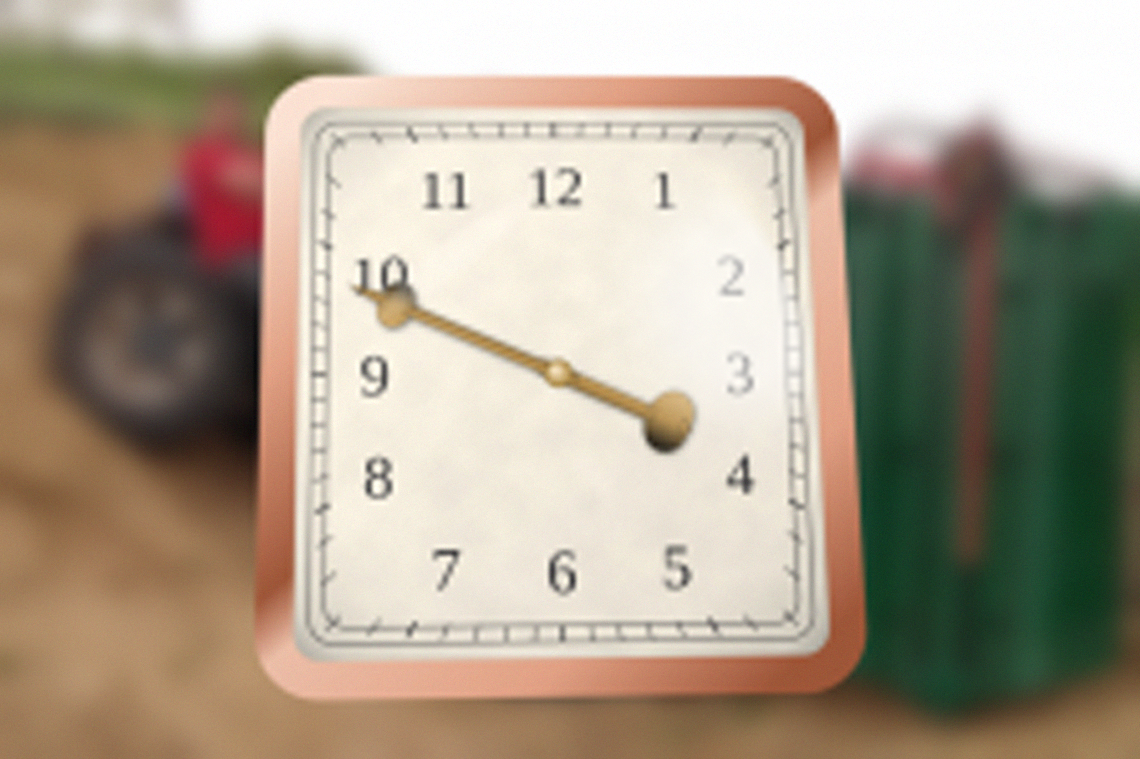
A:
3.49
